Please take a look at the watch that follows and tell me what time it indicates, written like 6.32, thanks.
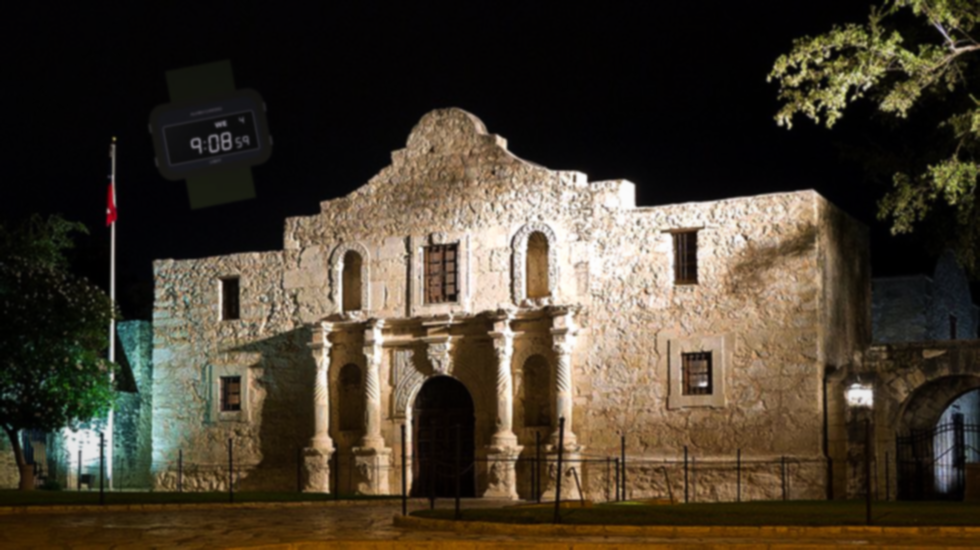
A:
9.08
